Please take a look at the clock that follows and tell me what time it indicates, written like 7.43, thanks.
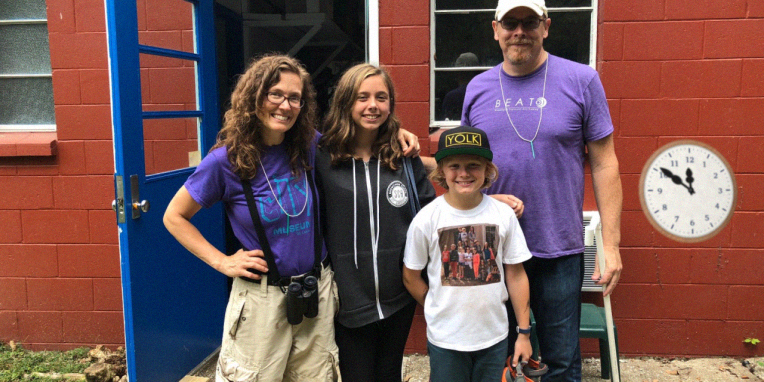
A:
11.51
